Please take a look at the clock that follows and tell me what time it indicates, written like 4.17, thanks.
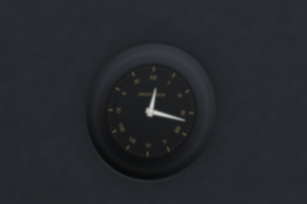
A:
12.17
